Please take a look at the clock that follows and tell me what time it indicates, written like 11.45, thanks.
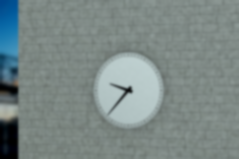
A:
9.37
